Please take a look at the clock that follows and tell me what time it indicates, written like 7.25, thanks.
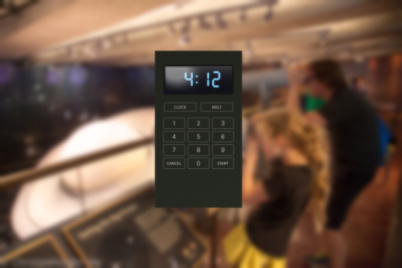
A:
4.12
